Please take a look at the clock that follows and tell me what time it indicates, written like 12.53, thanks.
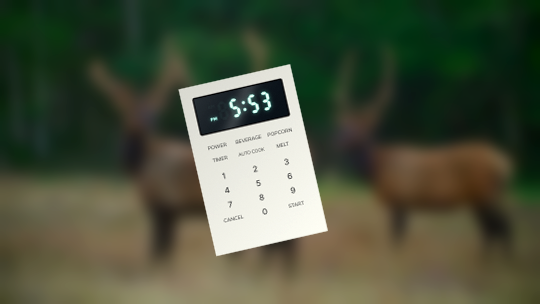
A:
5.53
